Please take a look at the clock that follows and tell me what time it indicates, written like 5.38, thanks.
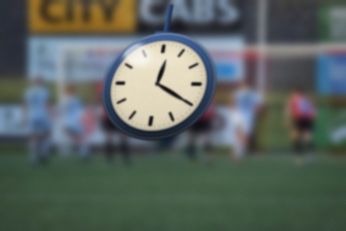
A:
12.20
